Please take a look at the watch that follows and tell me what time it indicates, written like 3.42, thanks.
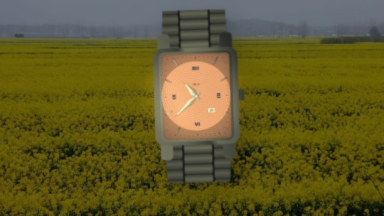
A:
10.38
